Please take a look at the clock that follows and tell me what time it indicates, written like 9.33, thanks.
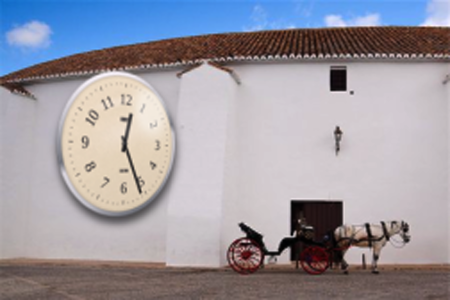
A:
12.26
